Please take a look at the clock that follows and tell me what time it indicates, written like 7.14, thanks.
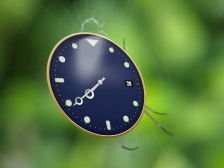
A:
7.39
